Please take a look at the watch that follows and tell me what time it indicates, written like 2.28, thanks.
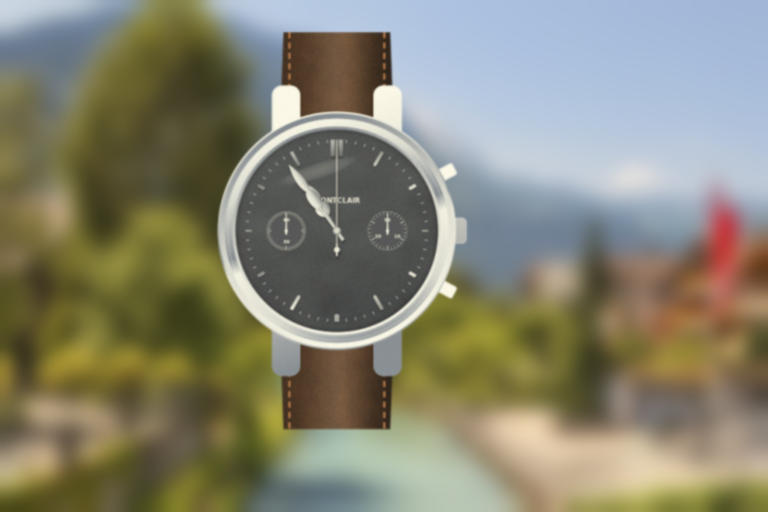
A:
10.54
